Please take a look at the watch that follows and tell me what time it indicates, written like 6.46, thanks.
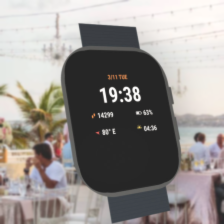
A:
19.38
